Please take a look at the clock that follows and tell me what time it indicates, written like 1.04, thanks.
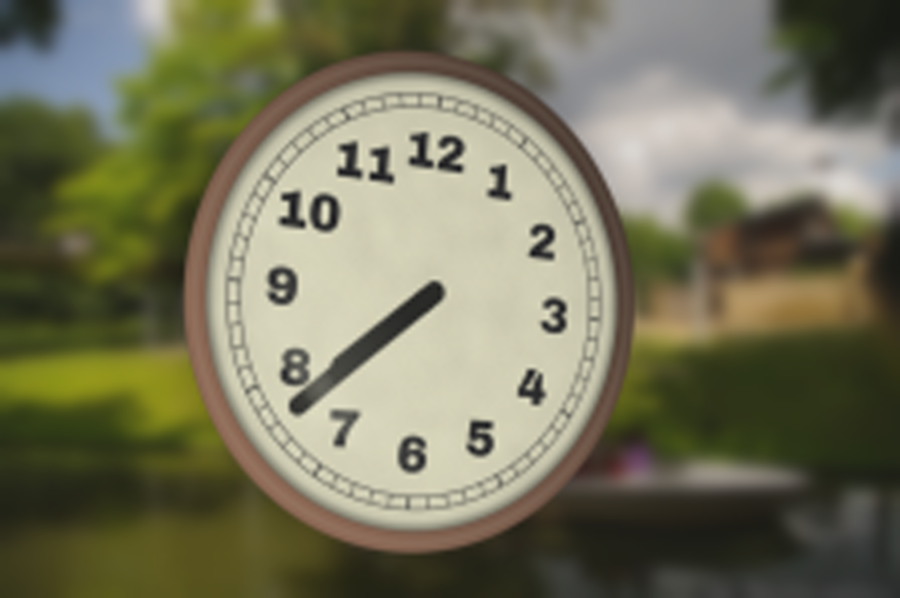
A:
7.38
